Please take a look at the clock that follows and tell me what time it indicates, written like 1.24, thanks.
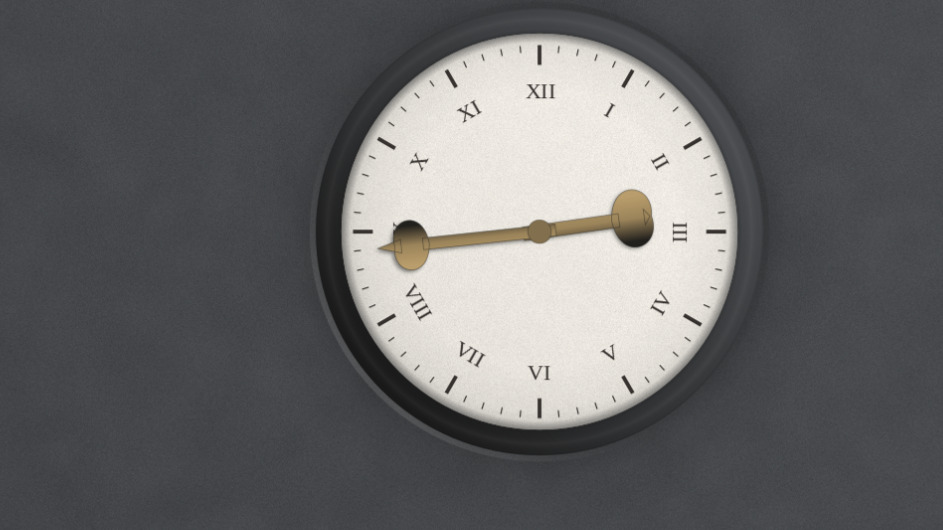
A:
2.44
